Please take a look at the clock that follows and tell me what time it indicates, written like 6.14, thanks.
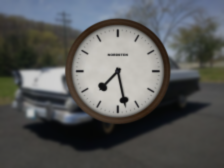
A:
7.28
